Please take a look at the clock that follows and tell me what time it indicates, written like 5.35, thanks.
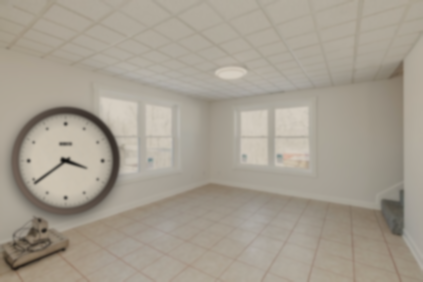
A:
3.39
